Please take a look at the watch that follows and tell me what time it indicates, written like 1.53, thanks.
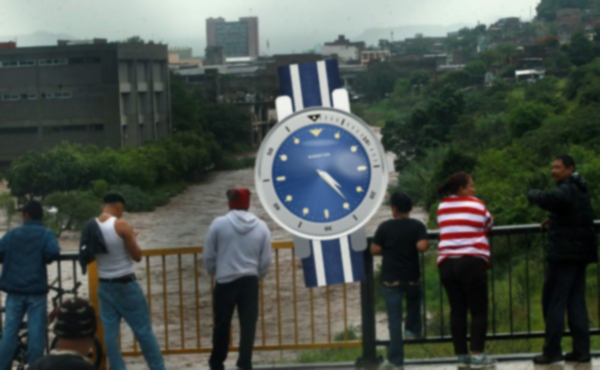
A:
4.24
